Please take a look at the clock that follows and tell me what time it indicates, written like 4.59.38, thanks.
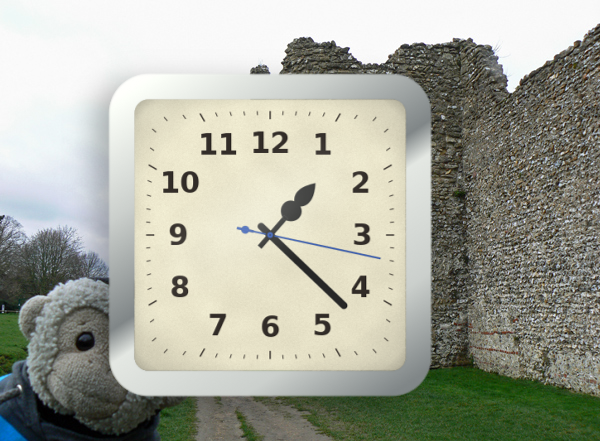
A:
1.22.17
